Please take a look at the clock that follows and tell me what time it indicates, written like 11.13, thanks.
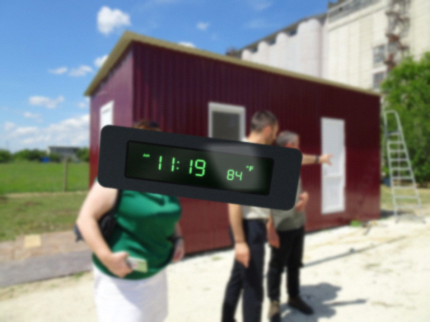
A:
11.19
